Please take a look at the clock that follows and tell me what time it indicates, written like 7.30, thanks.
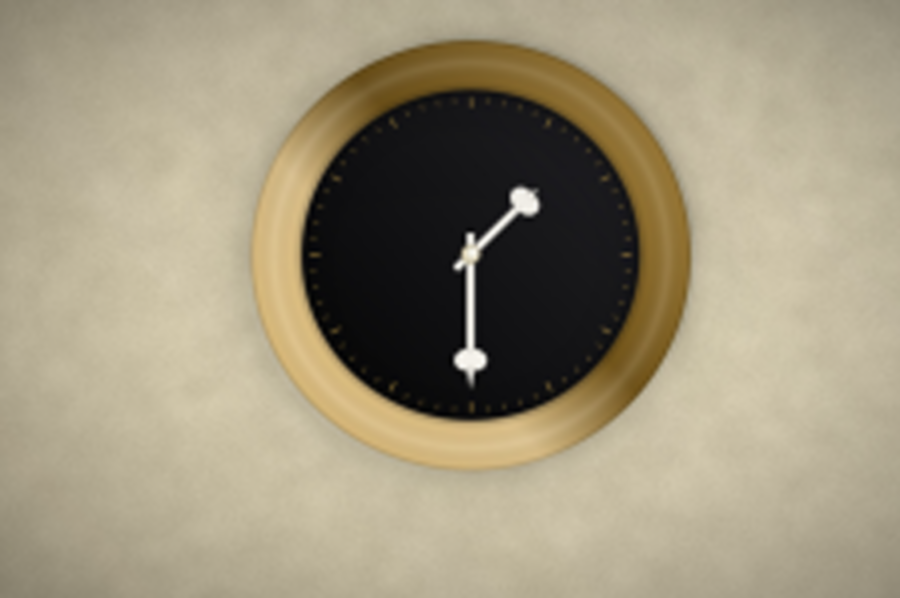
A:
1.30
